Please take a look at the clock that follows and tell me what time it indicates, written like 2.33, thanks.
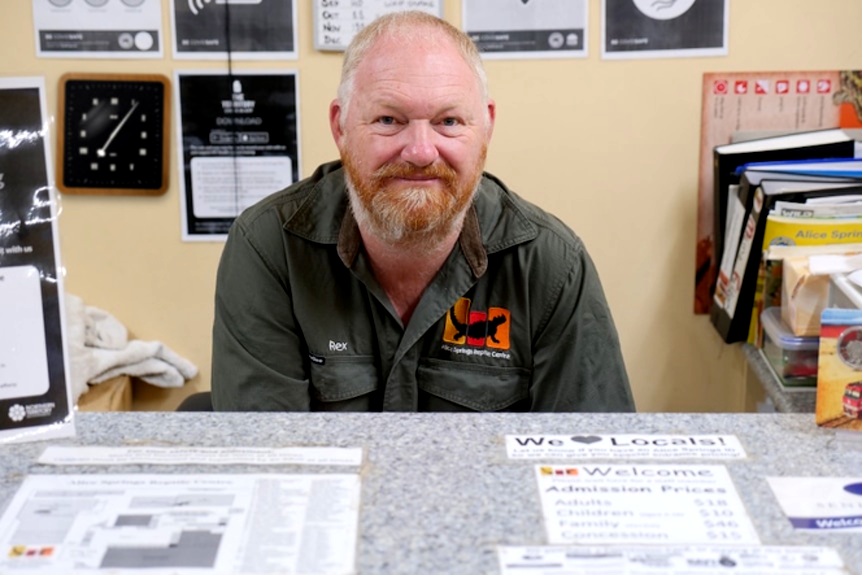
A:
7.06
